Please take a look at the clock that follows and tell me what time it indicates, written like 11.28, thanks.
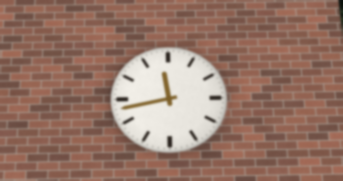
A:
11.43
